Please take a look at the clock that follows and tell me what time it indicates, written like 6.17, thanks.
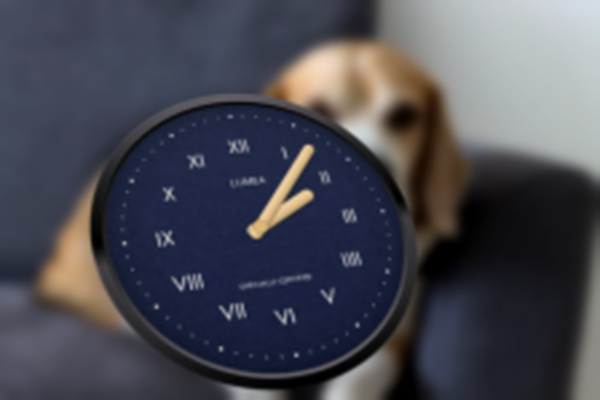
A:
2.07
